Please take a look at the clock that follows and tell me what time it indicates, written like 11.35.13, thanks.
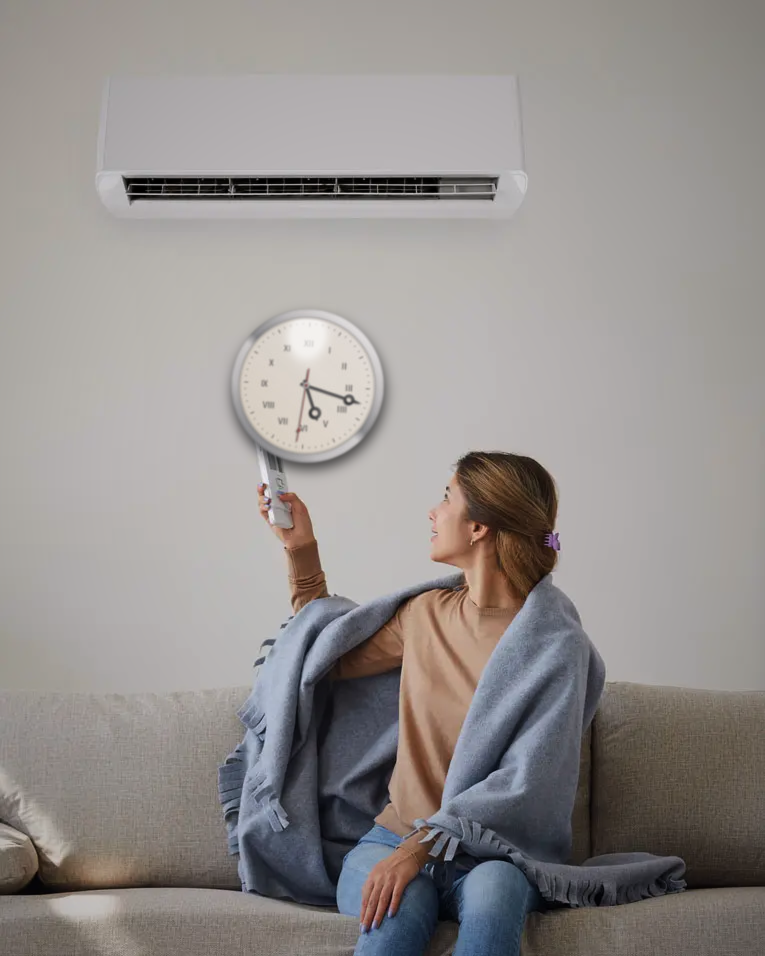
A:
5.17.31
